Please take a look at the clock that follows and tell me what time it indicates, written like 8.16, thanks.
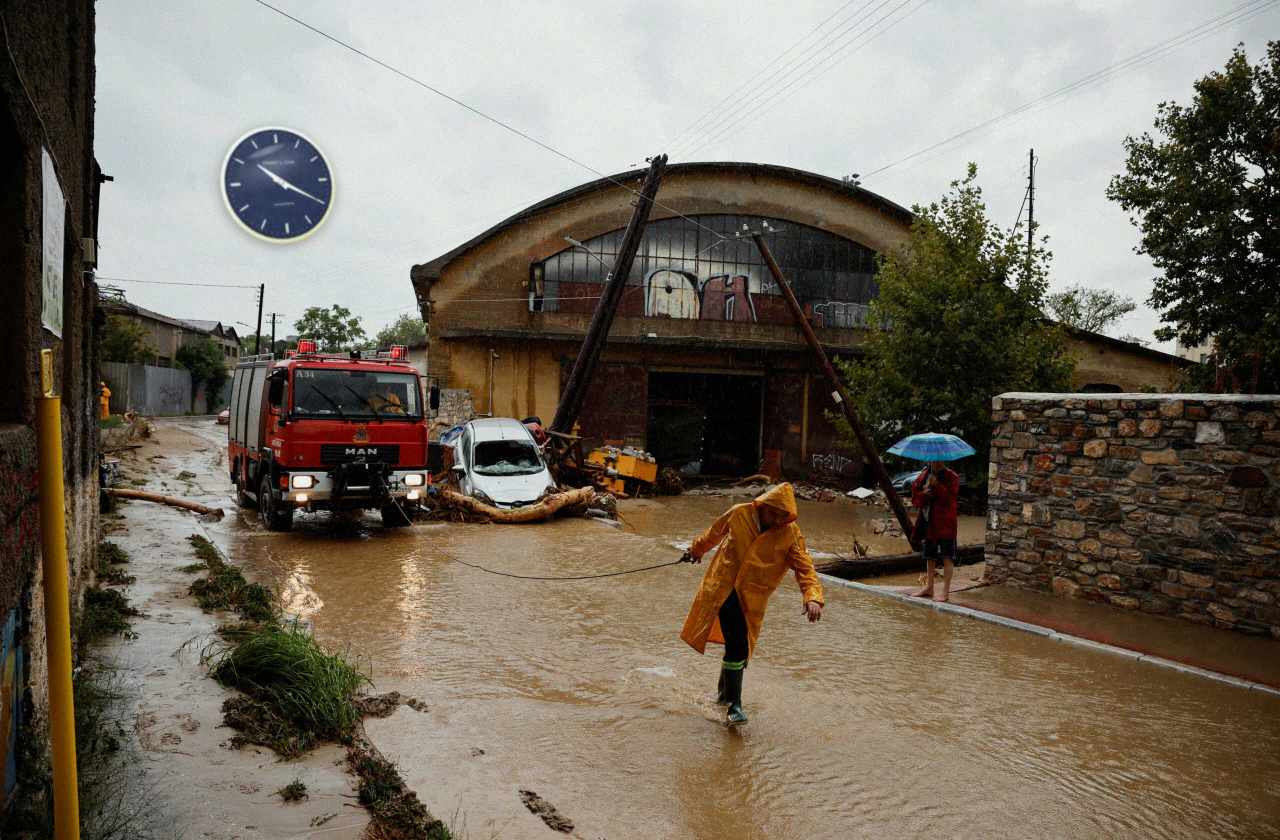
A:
10.20
